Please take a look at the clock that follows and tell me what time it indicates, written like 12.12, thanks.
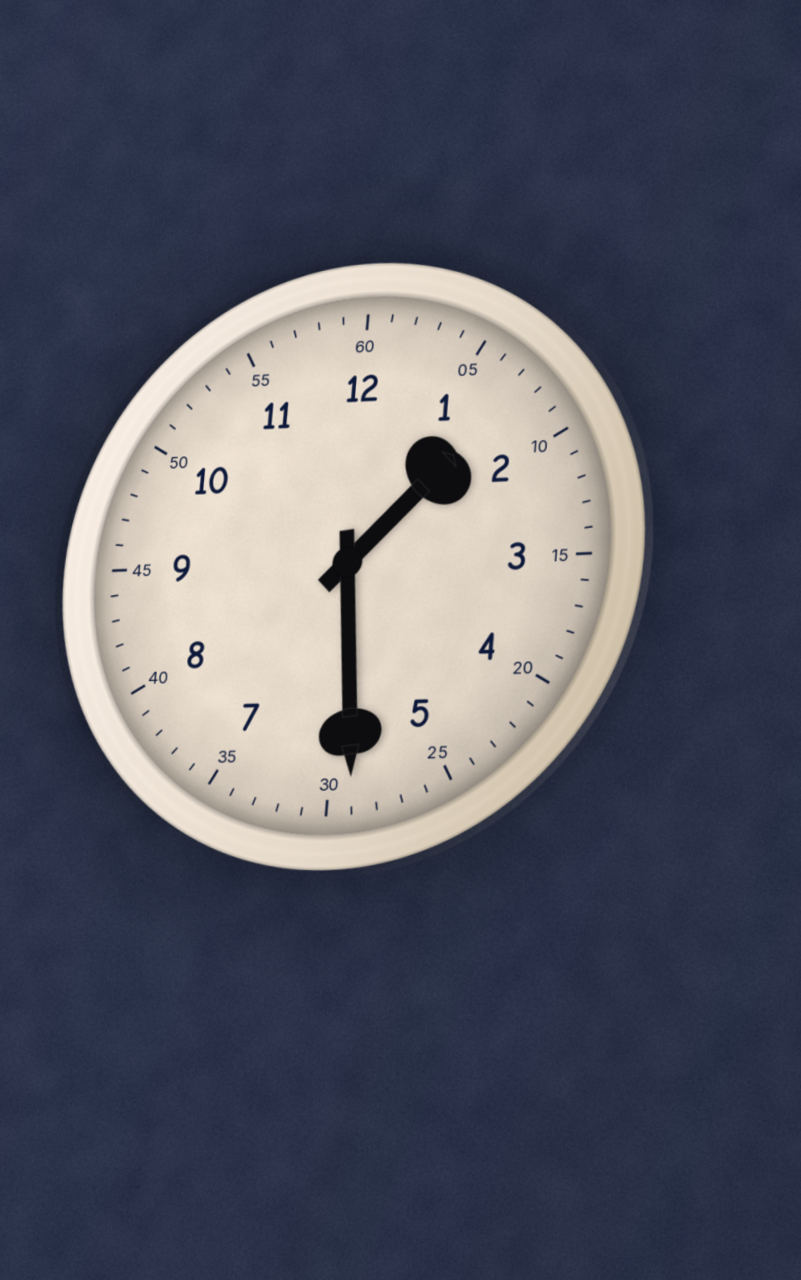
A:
1.29
